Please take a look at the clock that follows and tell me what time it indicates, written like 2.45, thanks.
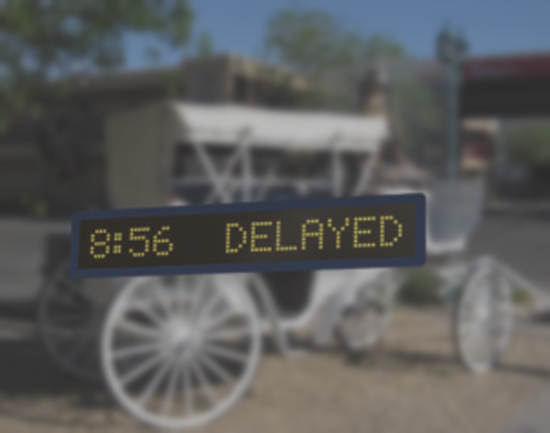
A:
8.56
